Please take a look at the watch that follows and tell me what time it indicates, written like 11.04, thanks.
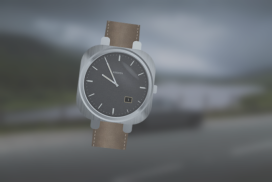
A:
9.55
